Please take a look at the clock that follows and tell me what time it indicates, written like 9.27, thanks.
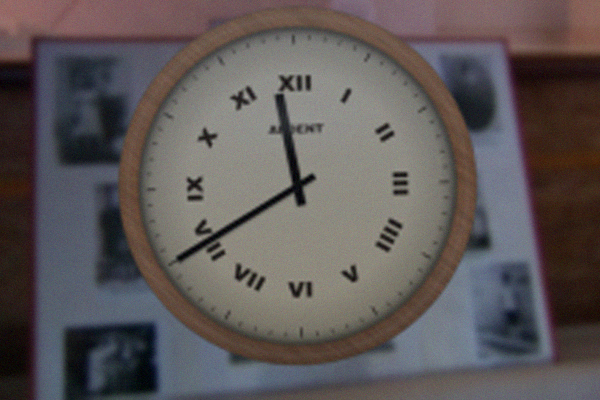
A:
11.40
